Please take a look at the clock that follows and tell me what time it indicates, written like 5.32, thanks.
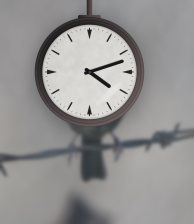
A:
4.12
